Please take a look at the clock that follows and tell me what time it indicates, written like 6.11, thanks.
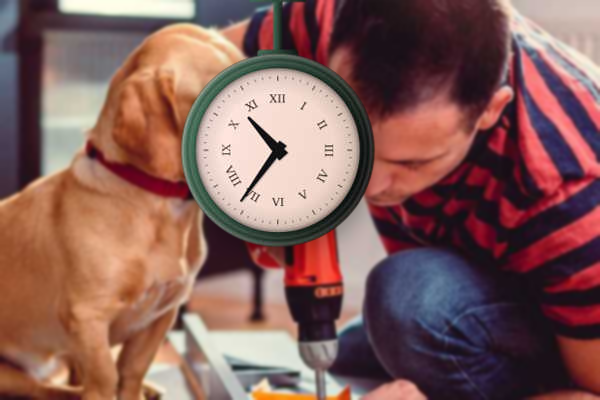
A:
10.36
